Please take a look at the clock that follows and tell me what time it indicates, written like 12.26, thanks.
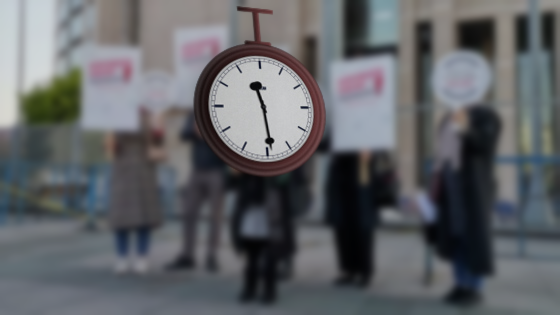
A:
11.29
